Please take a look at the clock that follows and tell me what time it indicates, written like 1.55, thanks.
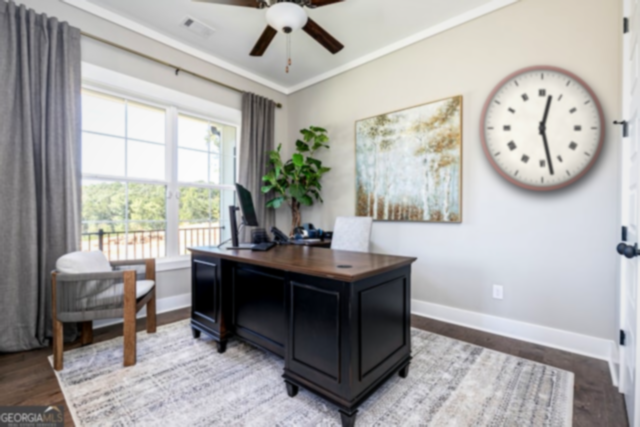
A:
12.28
